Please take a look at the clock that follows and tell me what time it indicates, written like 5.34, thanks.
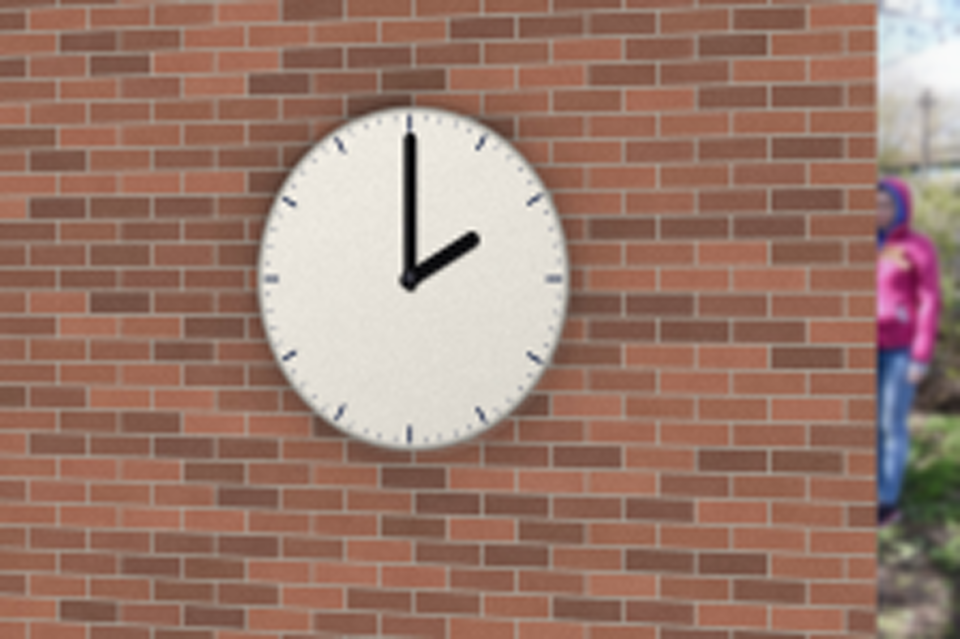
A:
2.00
